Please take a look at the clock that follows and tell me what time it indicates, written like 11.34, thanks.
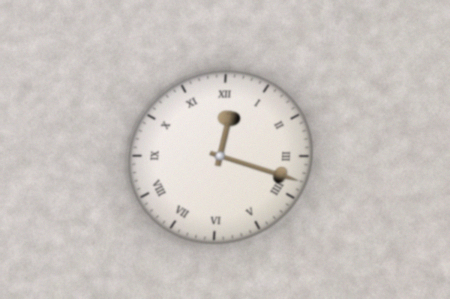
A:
12.18
